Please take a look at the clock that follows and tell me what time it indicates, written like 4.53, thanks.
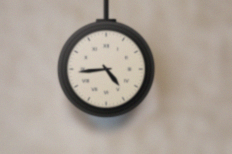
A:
4.44
